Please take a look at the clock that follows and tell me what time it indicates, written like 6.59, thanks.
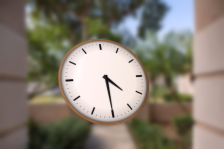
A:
4.30
